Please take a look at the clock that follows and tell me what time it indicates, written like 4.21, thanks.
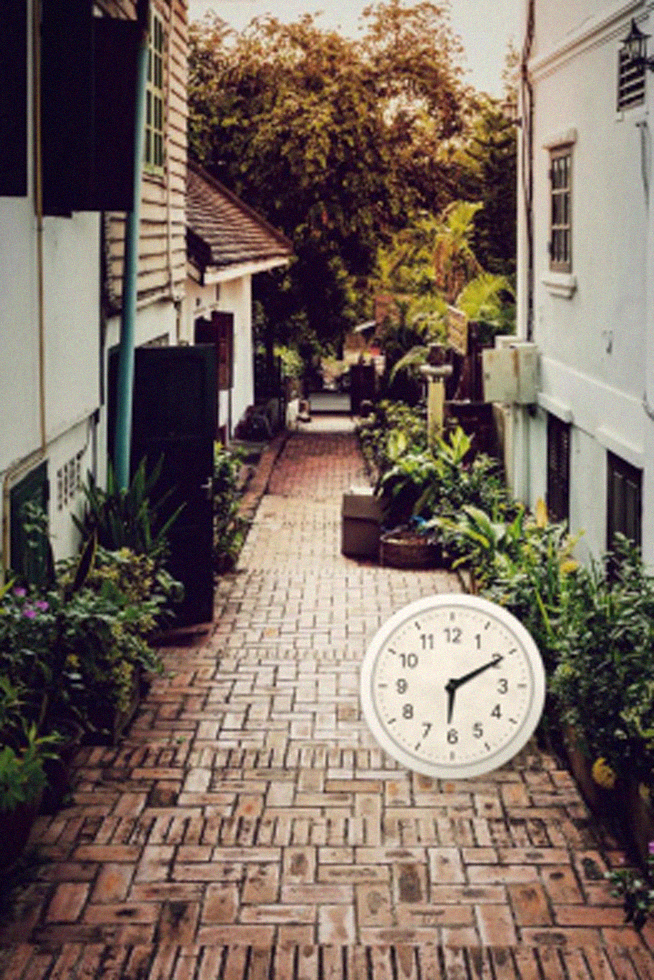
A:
6.10
